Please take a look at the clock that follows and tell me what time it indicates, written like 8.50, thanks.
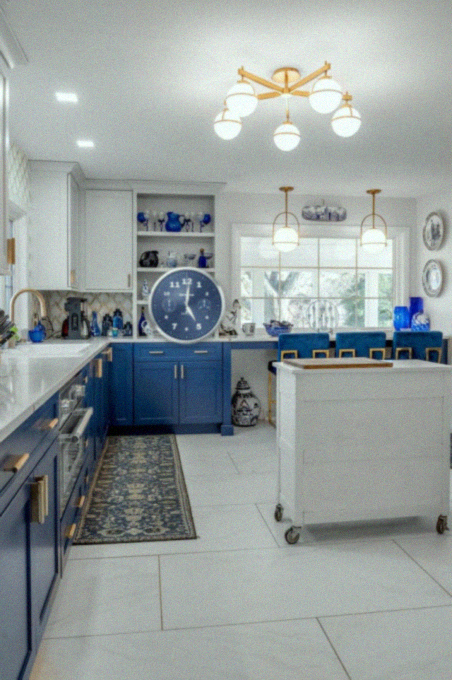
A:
5.01
